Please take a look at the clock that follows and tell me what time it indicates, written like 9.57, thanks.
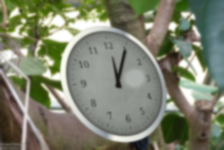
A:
12.05
